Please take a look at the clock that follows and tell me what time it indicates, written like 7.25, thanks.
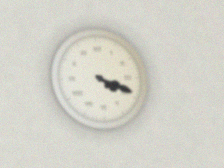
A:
4.19
